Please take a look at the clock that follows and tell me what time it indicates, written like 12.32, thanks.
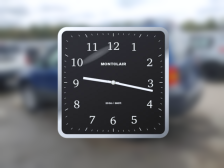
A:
9.17
